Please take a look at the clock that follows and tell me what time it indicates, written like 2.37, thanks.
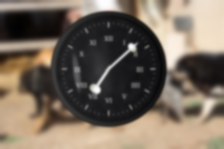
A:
7.08
